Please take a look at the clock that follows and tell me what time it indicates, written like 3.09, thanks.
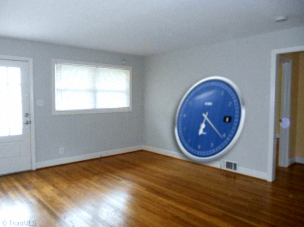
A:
6.21
